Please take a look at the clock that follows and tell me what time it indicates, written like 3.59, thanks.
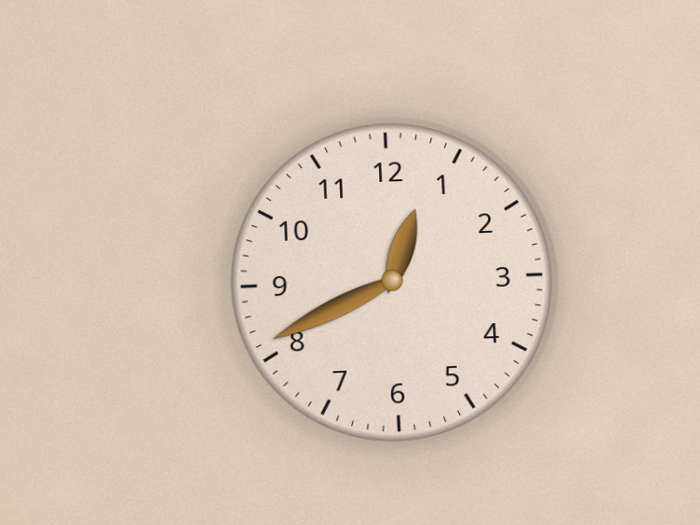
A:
12.41
